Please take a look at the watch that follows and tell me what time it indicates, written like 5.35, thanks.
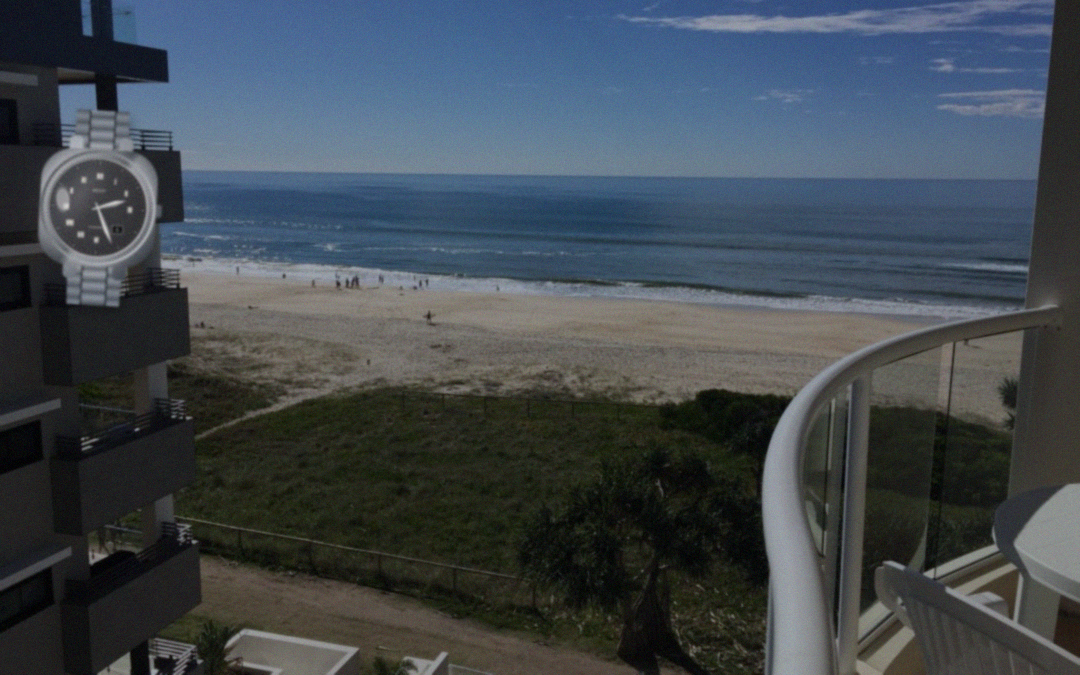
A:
2.26
